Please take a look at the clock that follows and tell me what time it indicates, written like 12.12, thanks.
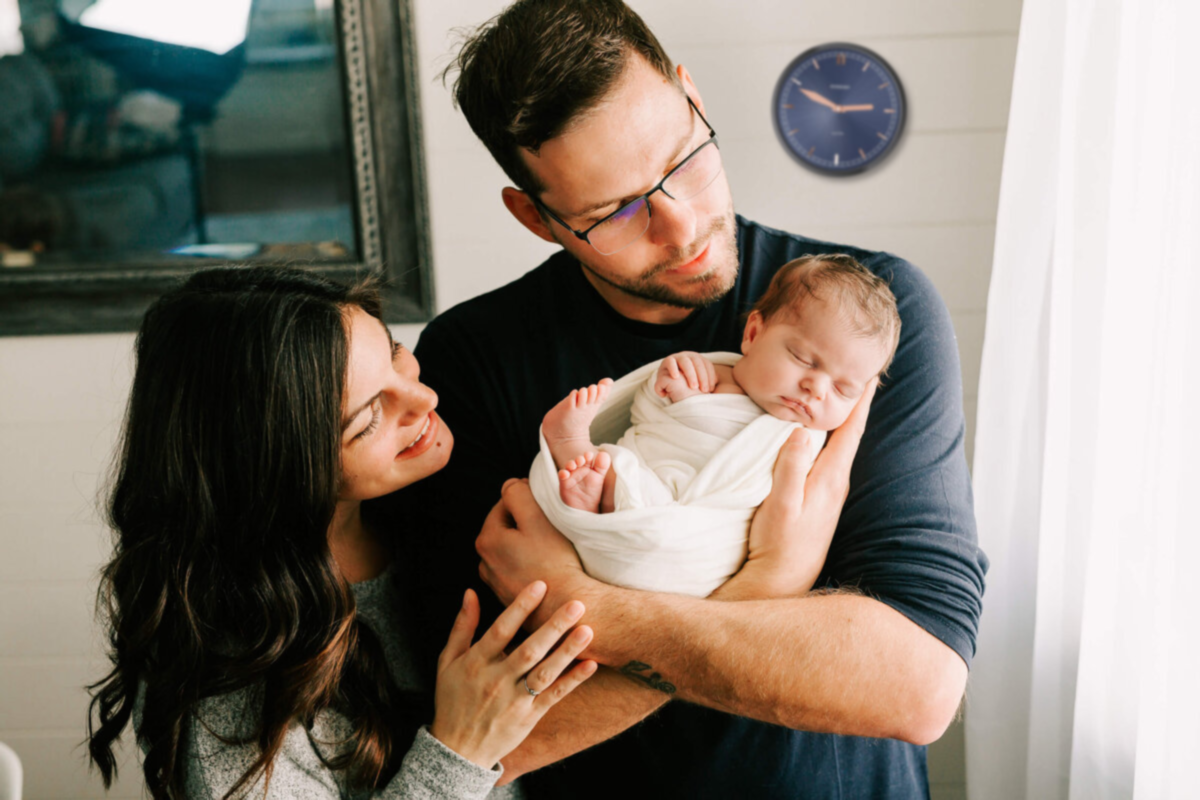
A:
2.49
